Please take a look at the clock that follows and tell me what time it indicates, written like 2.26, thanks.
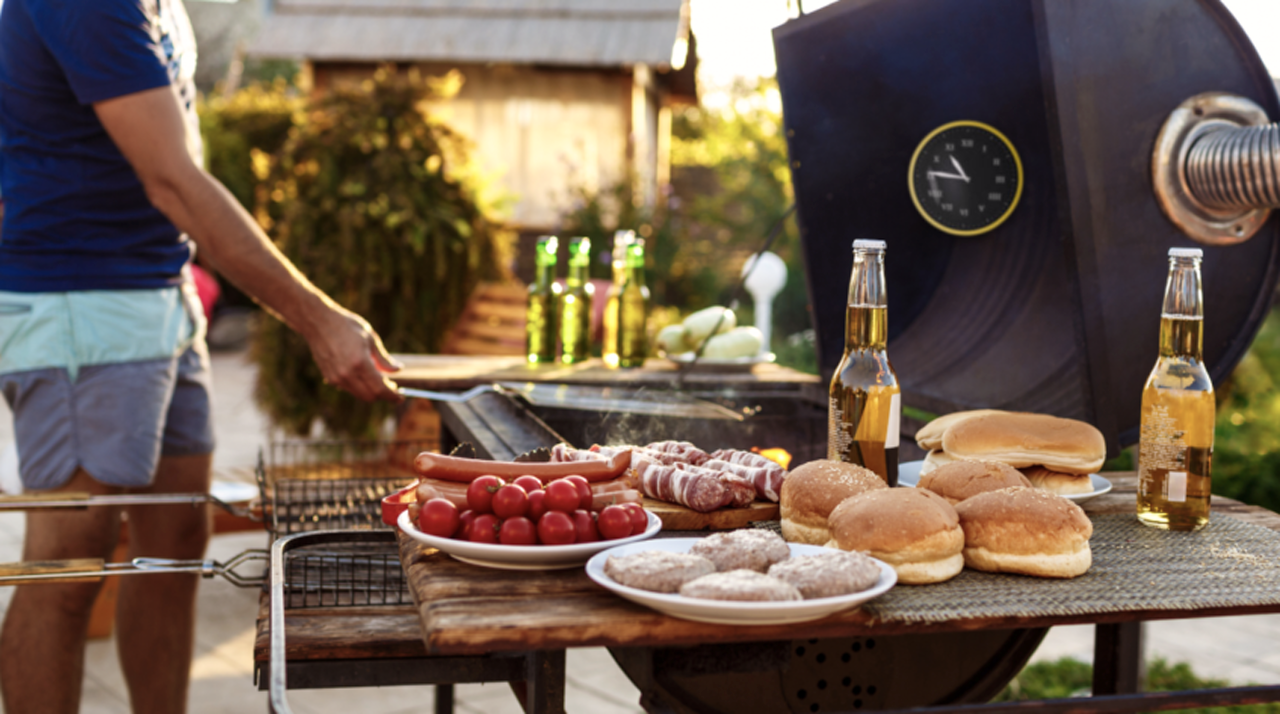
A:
10.46
